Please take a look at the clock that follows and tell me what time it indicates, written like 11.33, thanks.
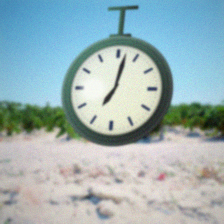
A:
7.02
